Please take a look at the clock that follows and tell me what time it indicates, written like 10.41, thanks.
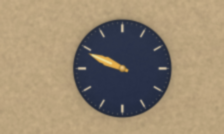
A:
9.49
